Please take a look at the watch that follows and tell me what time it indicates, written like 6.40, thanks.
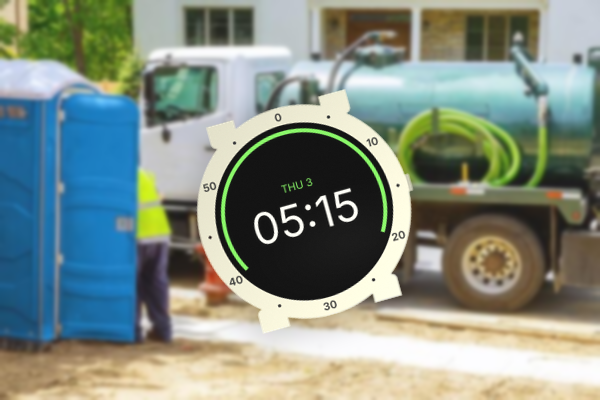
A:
5.15
